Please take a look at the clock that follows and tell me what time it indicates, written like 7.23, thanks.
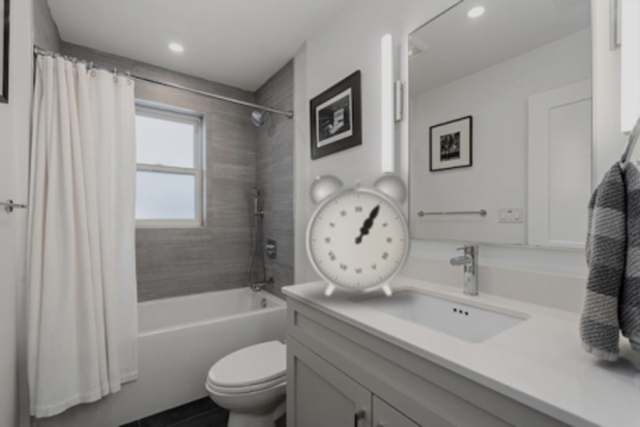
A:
1.05
